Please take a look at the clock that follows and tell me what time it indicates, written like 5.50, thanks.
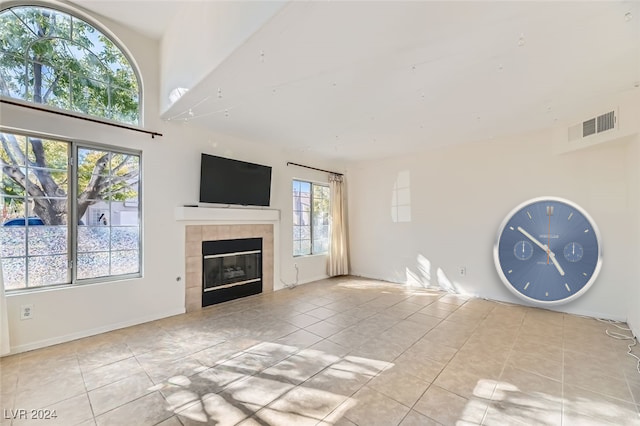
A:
4.51
